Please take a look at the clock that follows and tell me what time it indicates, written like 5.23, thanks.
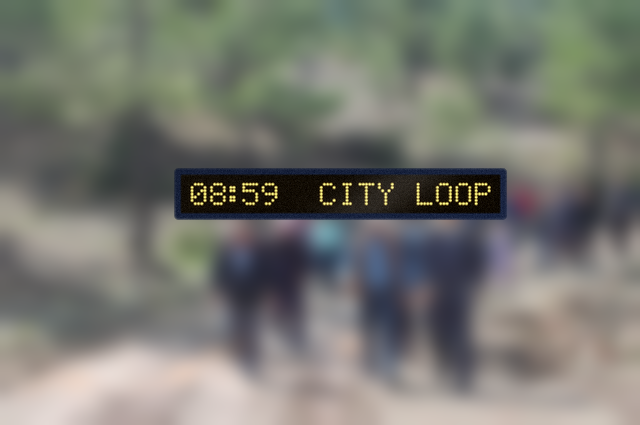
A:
8.59
